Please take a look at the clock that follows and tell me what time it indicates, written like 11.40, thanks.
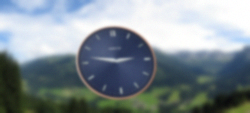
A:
2.47
